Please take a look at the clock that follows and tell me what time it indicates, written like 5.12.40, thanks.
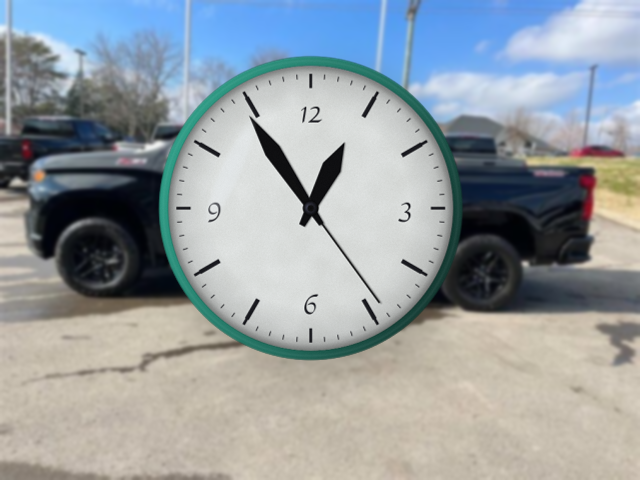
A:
12.54.24
